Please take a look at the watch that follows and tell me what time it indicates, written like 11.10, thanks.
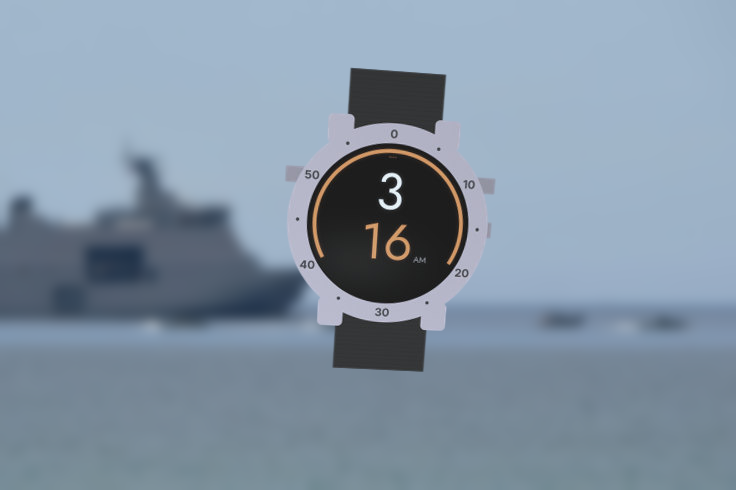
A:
3.16
